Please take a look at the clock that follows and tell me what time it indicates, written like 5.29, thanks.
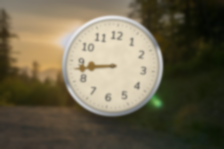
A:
8.43
